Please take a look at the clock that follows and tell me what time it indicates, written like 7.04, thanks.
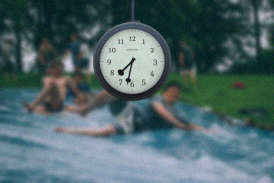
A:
7.32
